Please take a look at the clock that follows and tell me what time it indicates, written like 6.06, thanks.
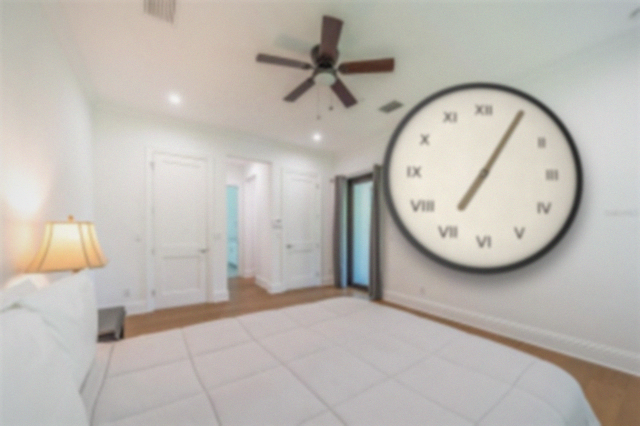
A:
7.05
